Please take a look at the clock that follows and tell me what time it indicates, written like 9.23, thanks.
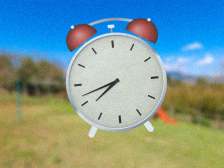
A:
7.42
